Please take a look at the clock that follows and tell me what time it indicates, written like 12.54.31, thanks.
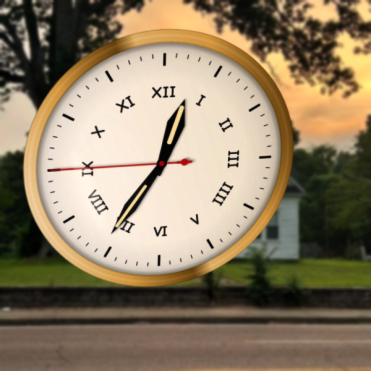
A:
12.35.45
